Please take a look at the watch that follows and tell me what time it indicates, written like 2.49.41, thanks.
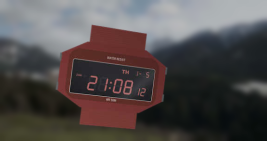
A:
21.08.12
